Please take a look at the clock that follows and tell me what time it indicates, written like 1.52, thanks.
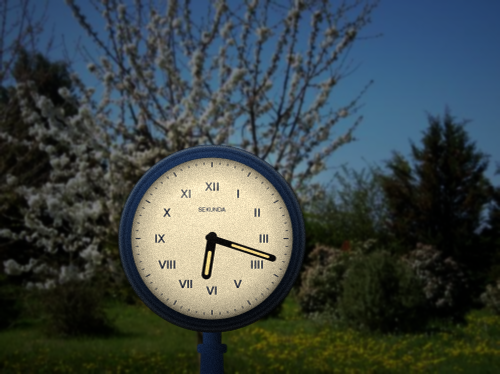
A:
6.18
